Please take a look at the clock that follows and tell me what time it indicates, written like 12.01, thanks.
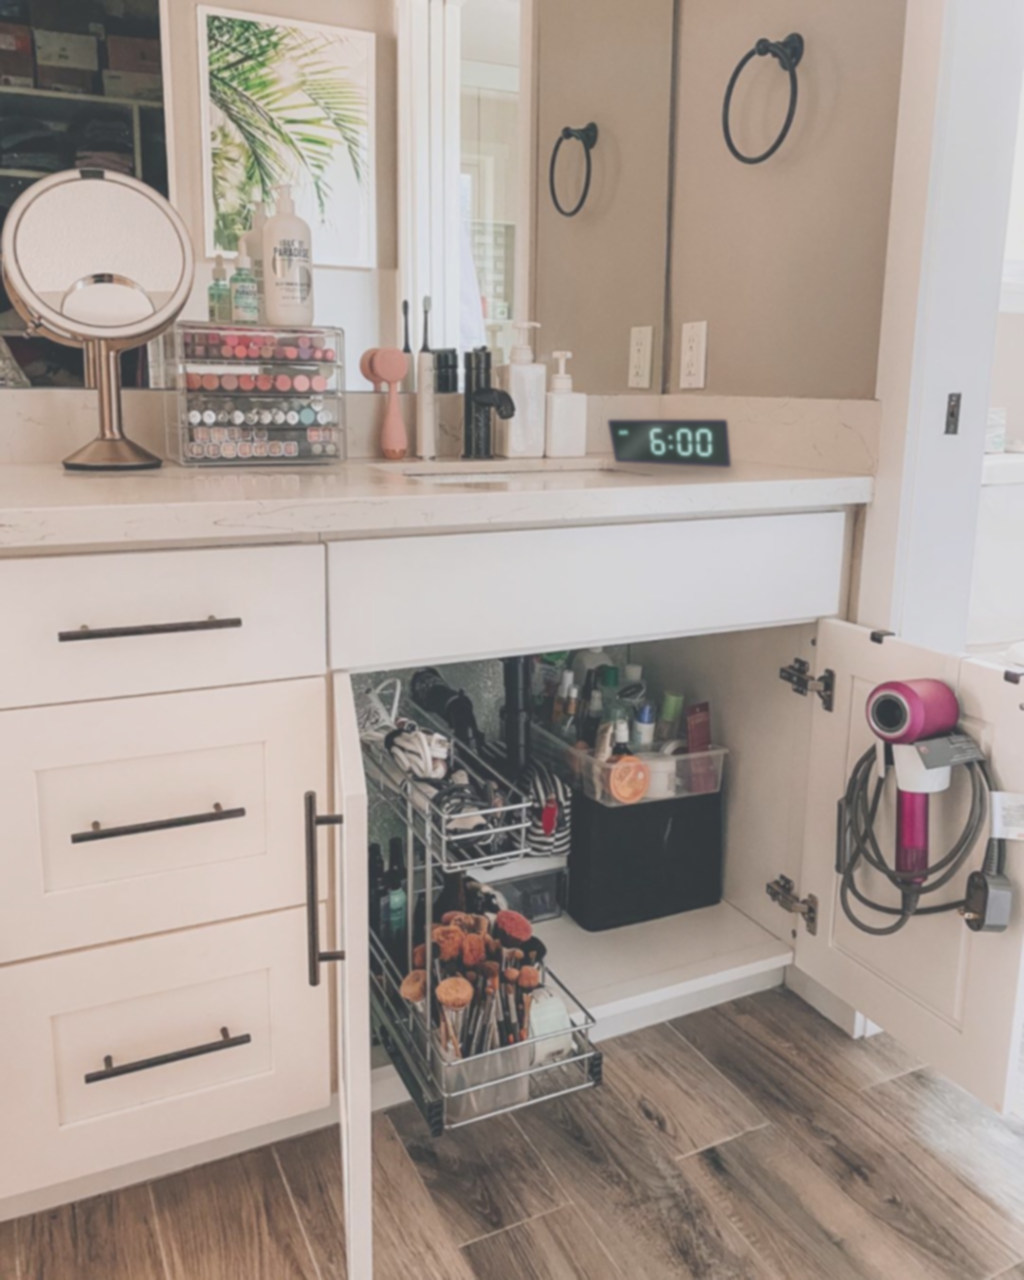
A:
6.00
